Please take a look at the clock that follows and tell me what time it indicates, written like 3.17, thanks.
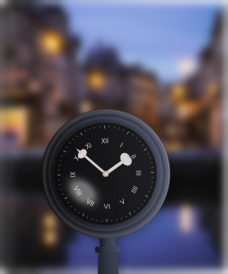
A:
1.52
